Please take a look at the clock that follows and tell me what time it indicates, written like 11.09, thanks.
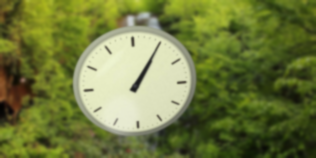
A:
1.05
